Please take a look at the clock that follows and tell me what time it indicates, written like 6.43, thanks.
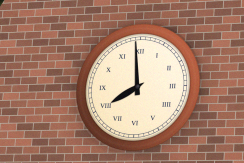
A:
7.59
